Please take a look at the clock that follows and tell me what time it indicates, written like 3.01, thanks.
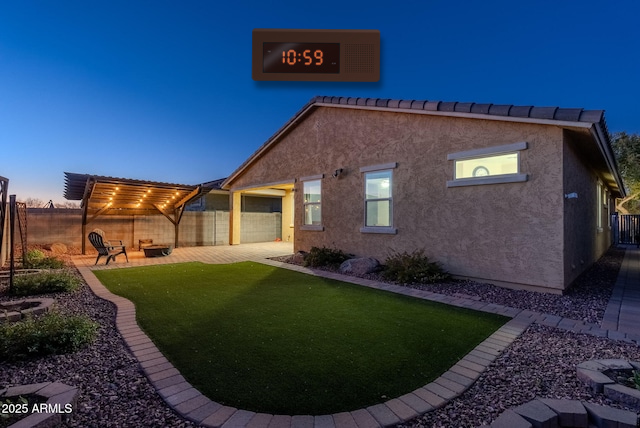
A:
10.59
